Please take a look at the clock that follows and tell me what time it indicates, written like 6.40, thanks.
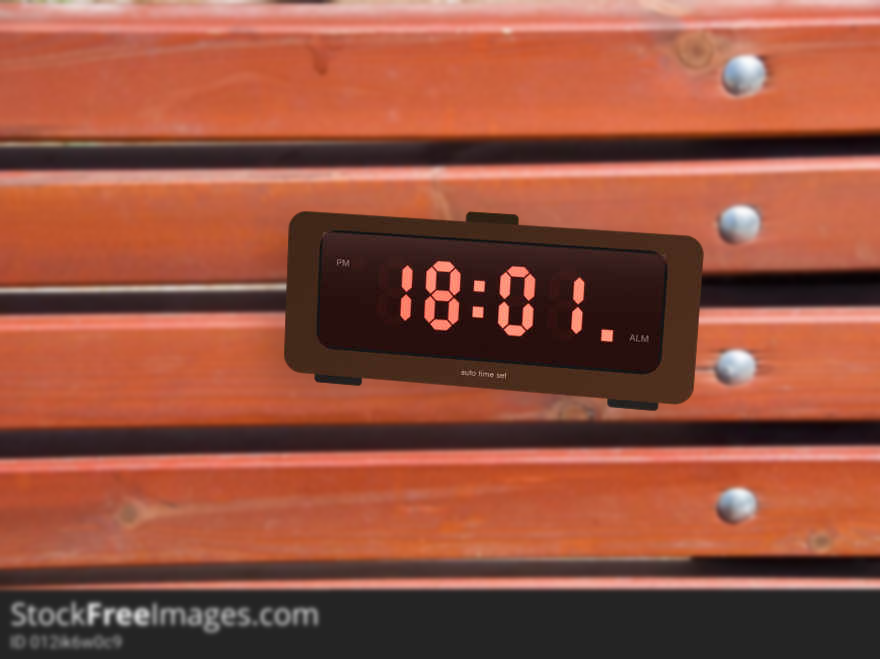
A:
18.01
